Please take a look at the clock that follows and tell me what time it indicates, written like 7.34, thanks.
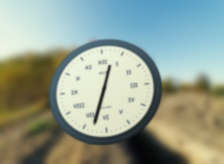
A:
12.33
